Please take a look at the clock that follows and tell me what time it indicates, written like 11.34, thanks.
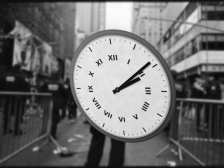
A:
2.09
